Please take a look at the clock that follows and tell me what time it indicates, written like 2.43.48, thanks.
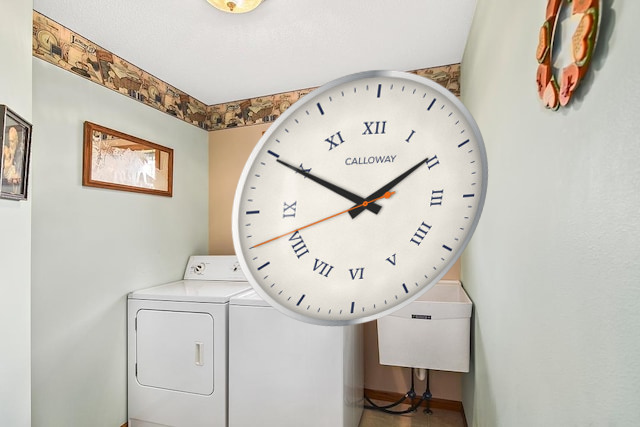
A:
1.49.42
